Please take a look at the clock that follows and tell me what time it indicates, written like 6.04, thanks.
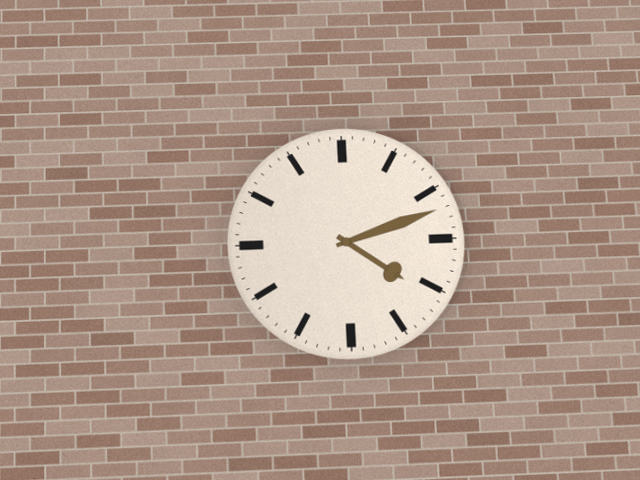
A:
4.12
